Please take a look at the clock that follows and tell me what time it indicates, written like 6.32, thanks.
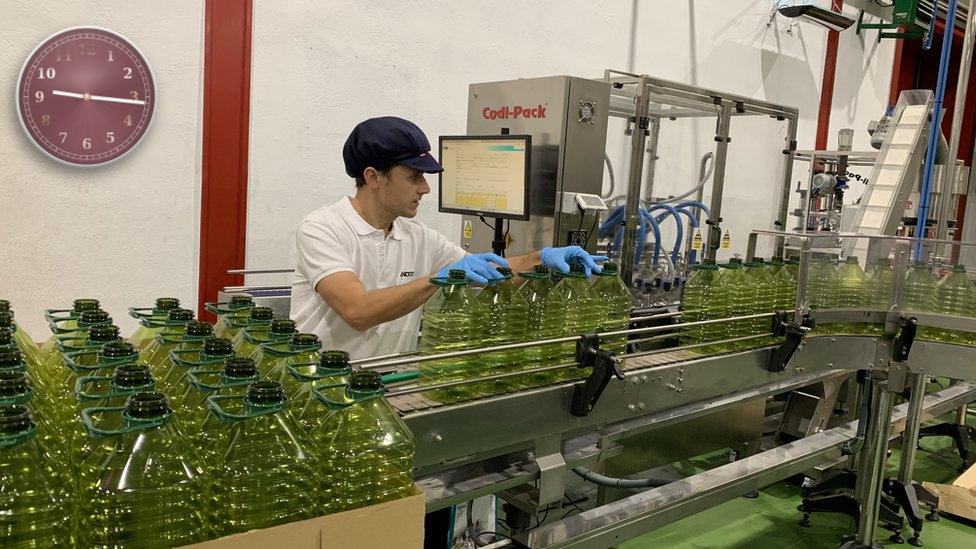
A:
9.16
